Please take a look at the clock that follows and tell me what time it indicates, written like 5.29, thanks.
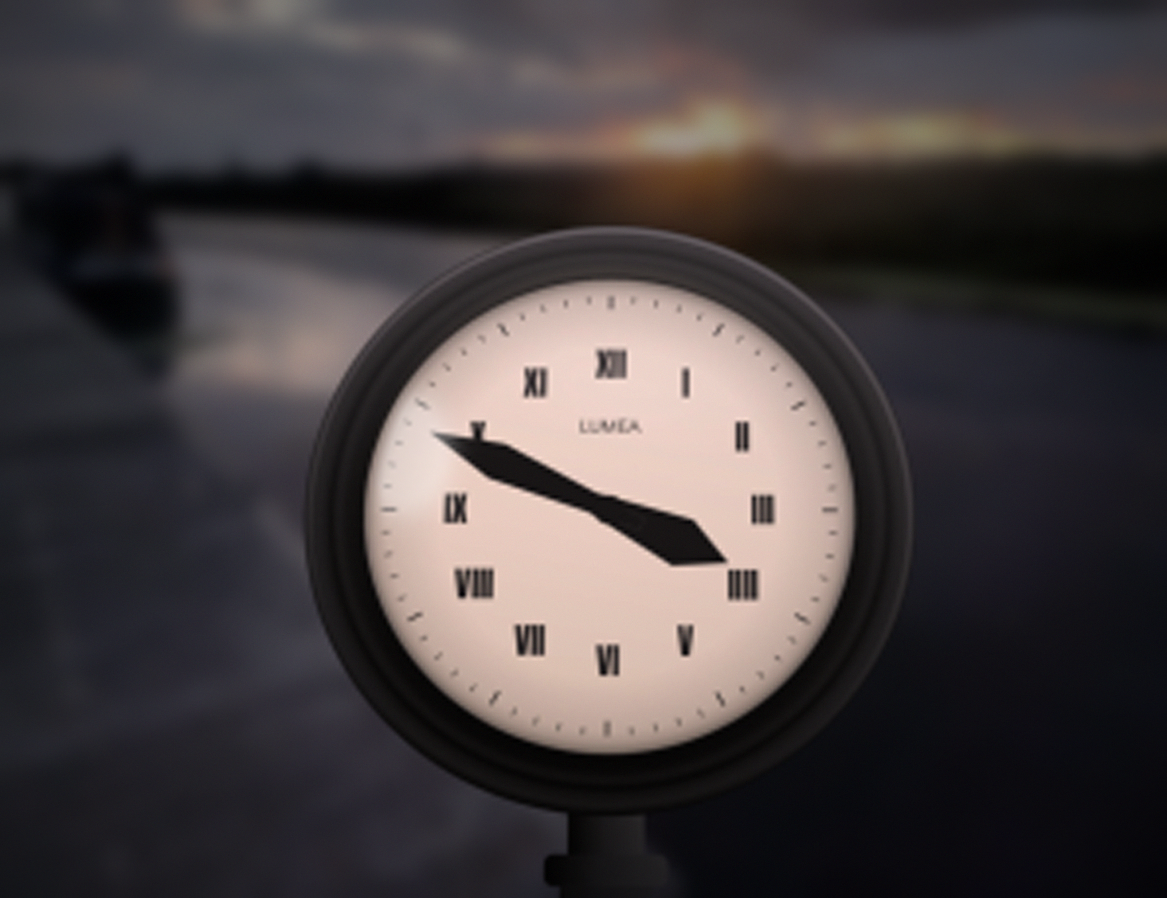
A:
3.49
